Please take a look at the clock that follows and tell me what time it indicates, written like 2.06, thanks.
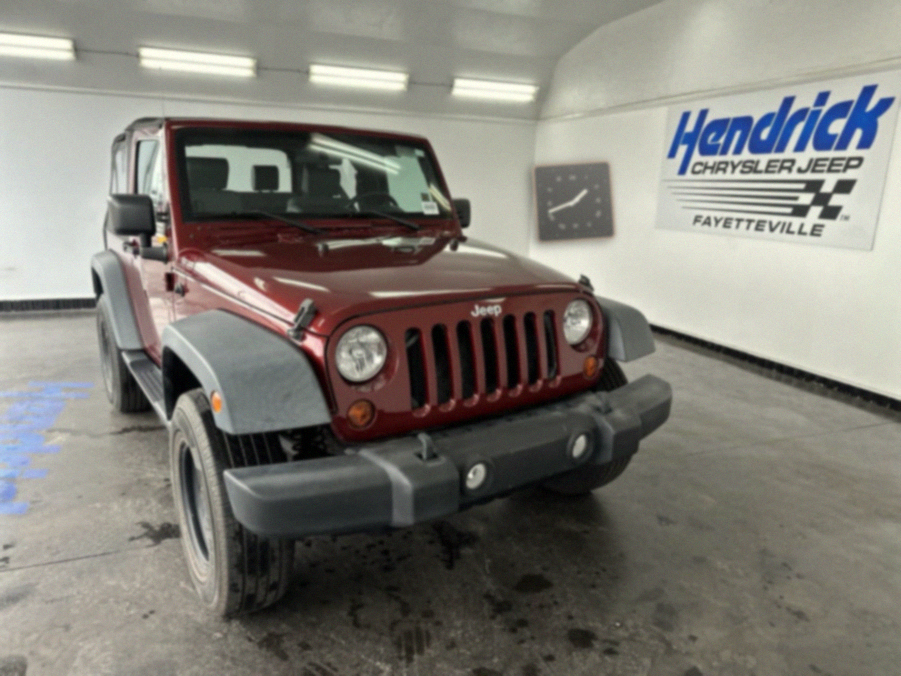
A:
1.42
